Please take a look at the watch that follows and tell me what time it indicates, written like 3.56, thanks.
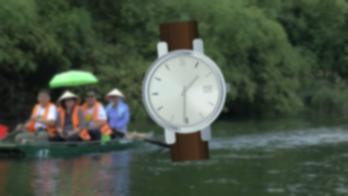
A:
1.31
